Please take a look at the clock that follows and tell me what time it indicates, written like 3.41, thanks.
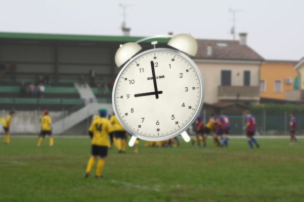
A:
8.59
